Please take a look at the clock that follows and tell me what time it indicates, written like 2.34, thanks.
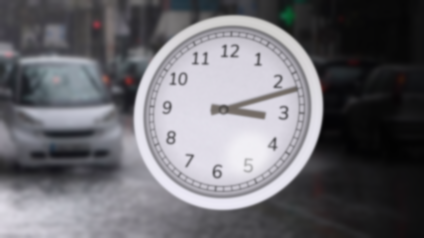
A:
3.12
